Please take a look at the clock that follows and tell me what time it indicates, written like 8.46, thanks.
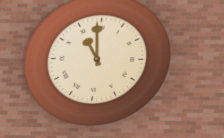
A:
10.59
